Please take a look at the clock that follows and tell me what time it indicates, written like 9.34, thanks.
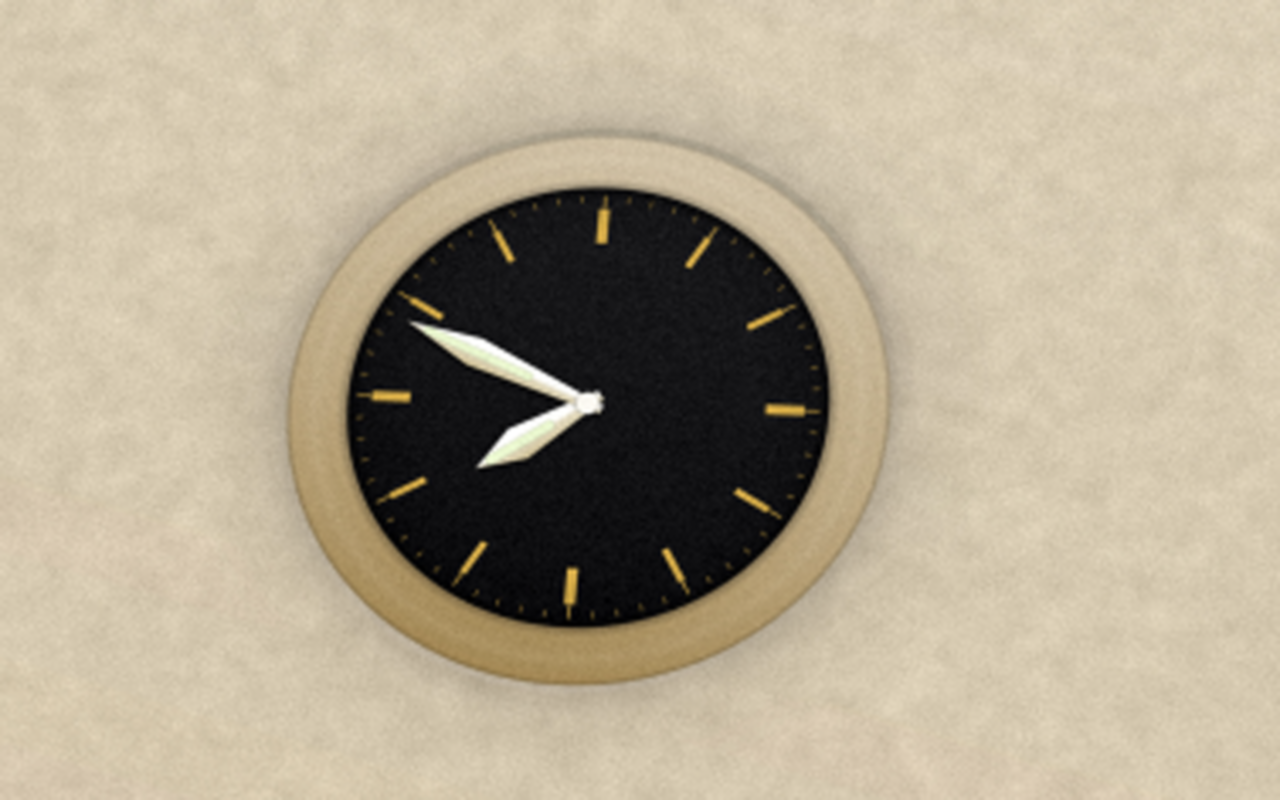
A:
7.49
